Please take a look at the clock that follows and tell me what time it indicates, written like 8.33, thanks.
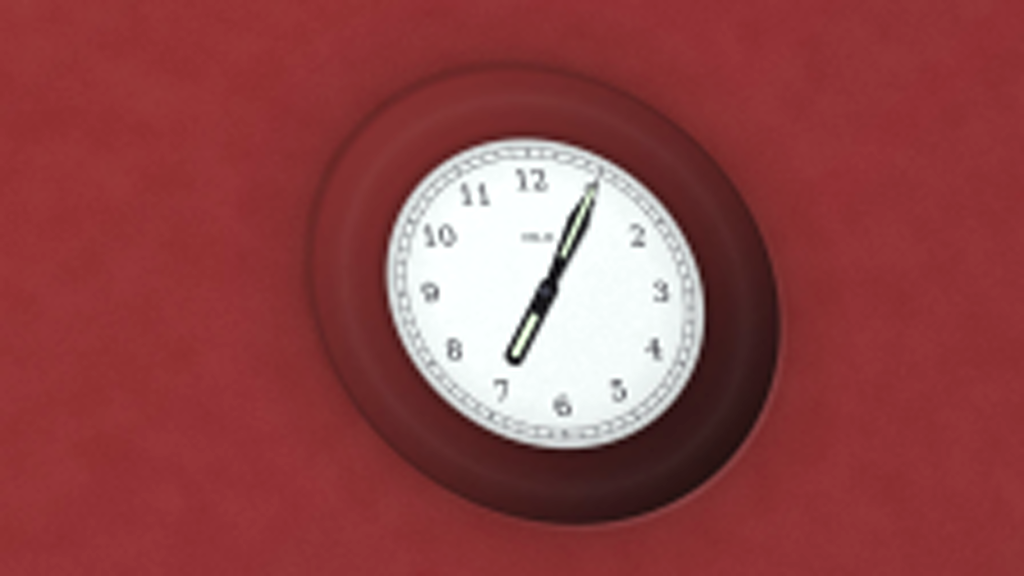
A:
7.05
